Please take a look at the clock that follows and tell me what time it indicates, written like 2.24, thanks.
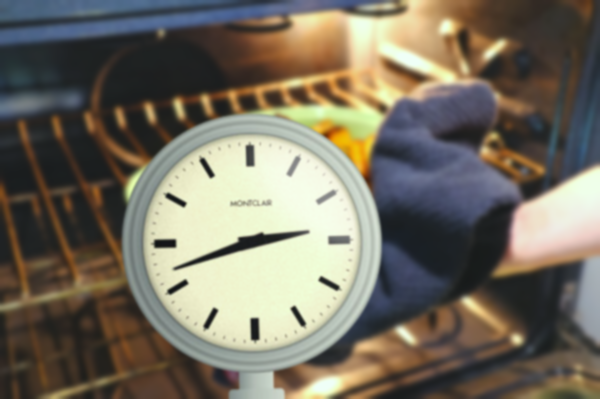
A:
2.42
